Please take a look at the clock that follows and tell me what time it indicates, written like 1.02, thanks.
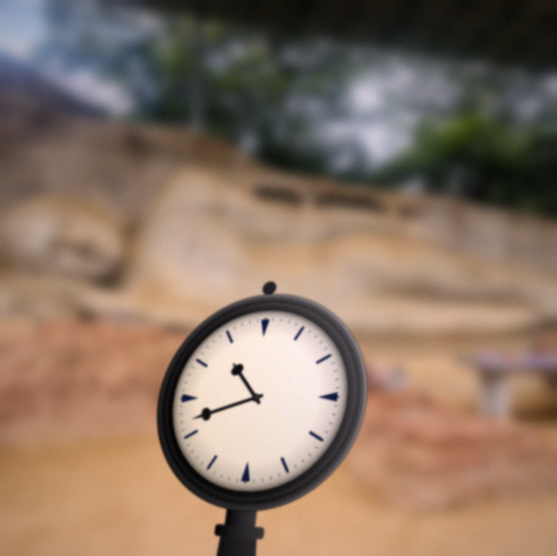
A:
10.42
